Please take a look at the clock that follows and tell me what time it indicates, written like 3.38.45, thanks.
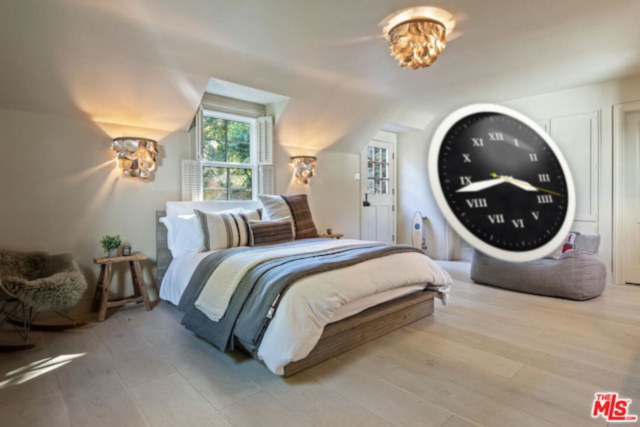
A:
3.43.18
